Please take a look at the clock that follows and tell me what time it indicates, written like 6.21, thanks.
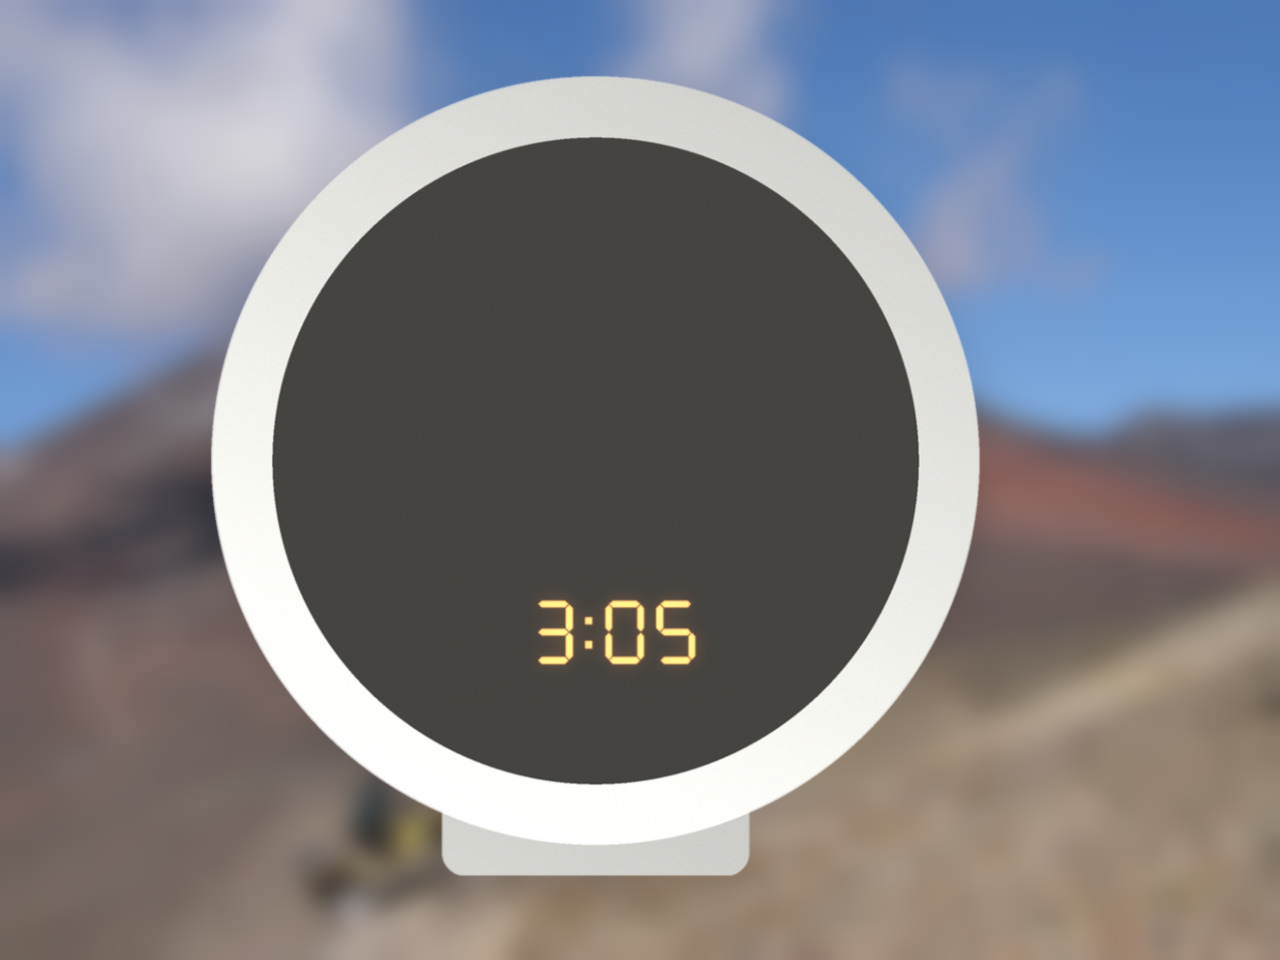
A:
3.05
